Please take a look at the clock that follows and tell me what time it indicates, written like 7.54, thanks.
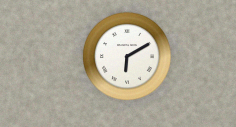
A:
6.10
